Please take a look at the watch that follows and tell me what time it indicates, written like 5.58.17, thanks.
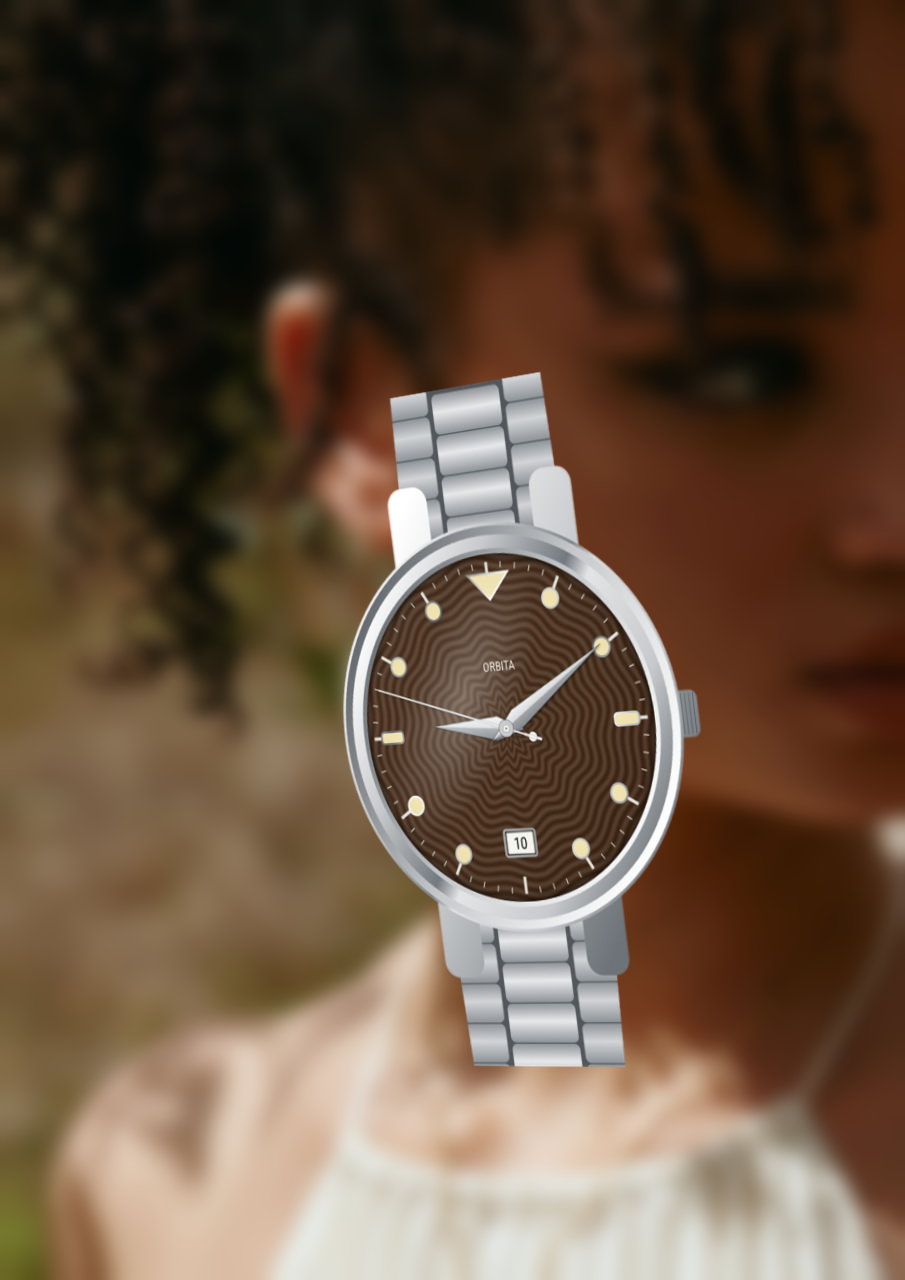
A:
9.09.48
